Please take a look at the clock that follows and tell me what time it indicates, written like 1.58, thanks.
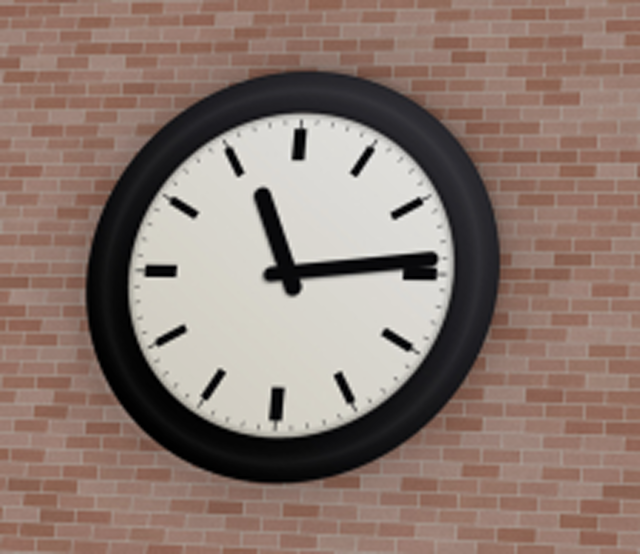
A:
11.14
